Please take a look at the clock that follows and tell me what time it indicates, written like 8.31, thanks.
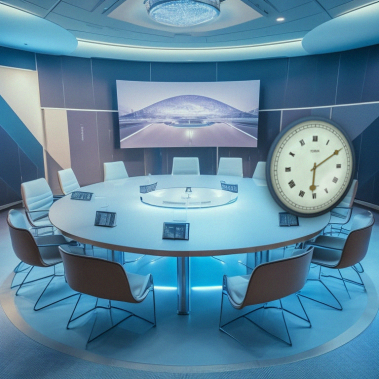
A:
6.10
